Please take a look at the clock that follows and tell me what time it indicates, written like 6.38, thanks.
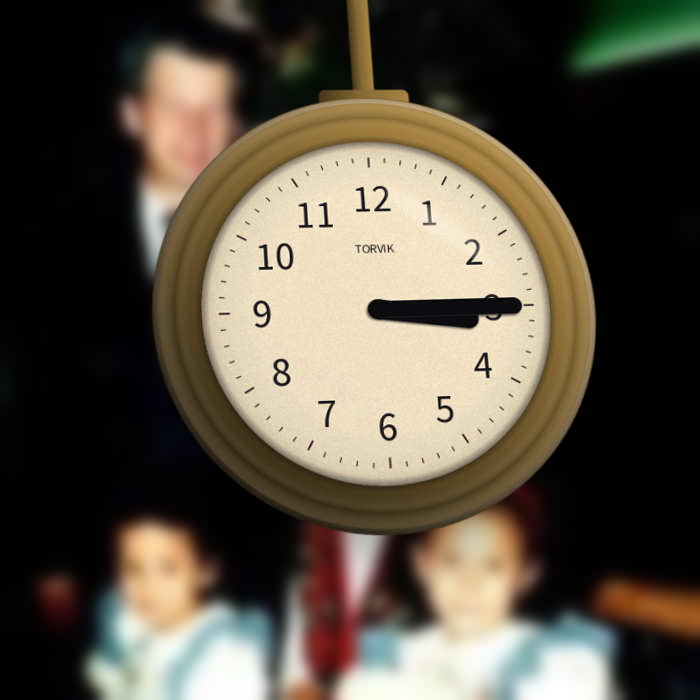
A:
3.15
